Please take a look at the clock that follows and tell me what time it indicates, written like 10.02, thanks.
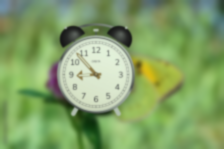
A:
8.53
